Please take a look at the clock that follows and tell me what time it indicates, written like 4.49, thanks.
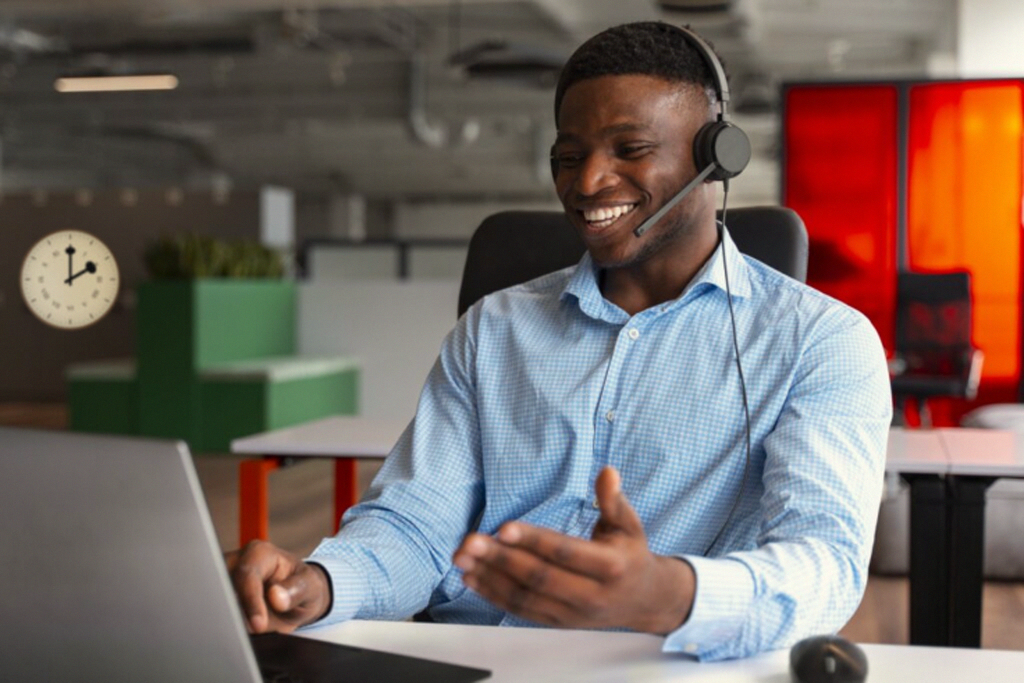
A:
2.00
